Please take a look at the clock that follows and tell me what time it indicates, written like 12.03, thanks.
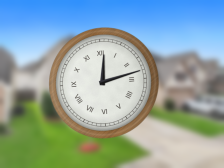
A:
12.13
